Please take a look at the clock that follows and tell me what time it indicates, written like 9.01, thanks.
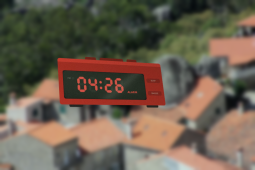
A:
4.26
